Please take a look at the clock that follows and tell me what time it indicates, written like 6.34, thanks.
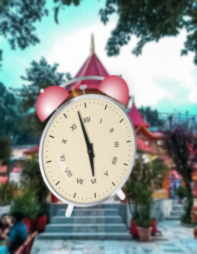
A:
5.58
